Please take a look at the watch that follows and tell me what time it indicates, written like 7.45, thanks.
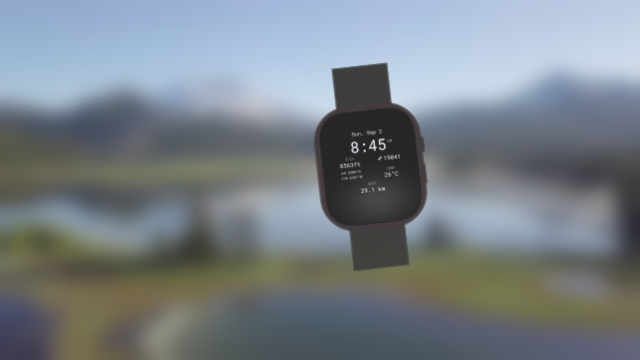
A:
8.45
